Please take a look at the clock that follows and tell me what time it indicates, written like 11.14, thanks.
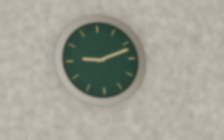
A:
9.12
